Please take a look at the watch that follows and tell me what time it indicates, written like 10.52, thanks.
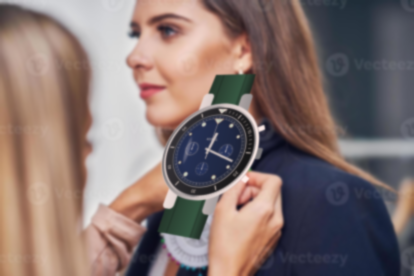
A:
12.18
